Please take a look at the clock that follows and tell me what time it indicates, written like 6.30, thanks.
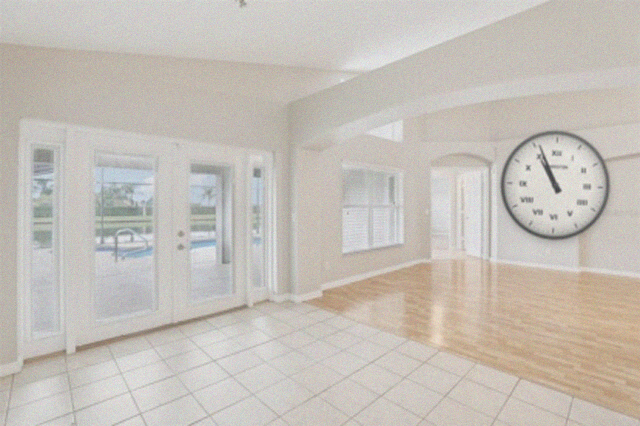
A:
10.56
